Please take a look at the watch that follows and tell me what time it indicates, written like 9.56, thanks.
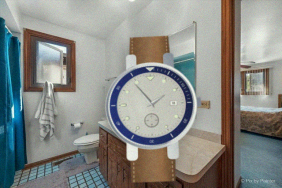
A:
1.54
